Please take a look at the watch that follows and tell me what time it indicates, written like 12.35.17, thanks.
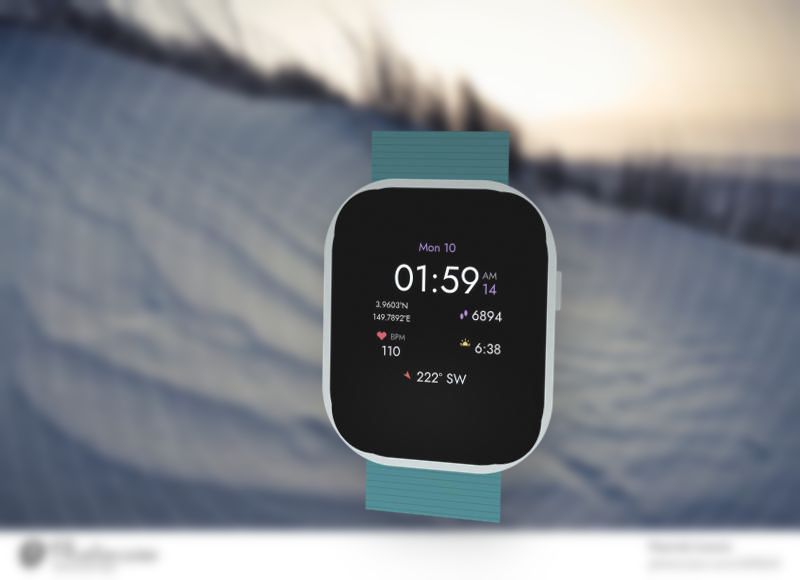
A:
1.59.14
